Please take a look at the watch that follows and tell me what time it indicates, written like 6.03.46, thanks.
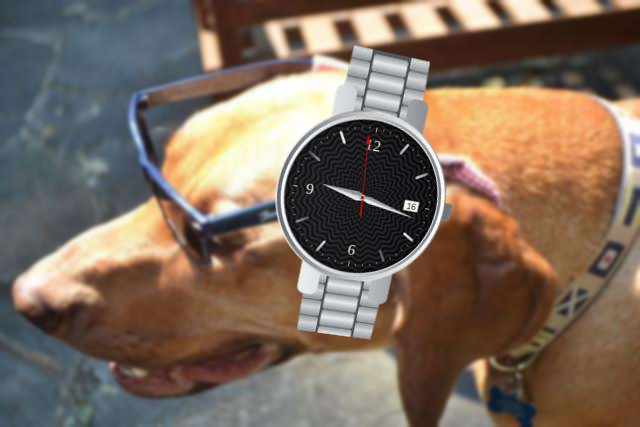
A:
9.16.59
